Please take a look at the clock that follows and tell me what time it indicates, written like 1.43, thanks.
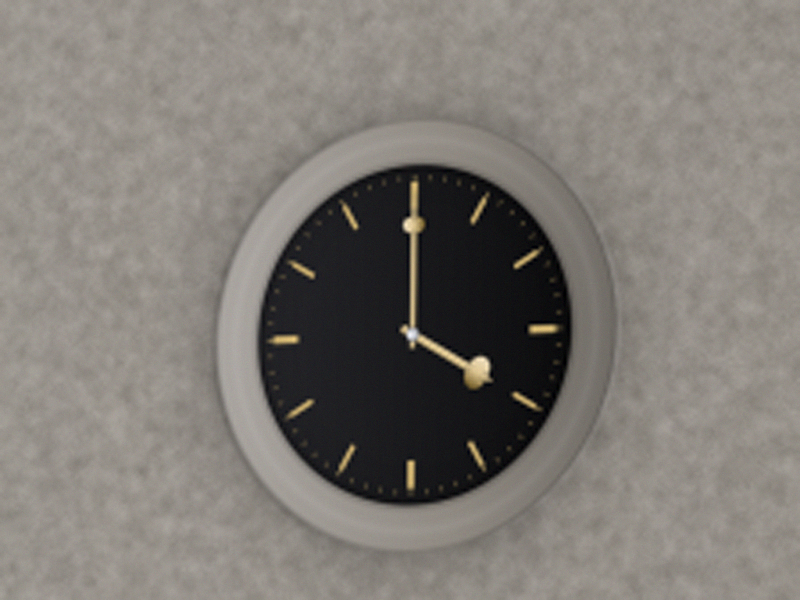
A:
4.00
